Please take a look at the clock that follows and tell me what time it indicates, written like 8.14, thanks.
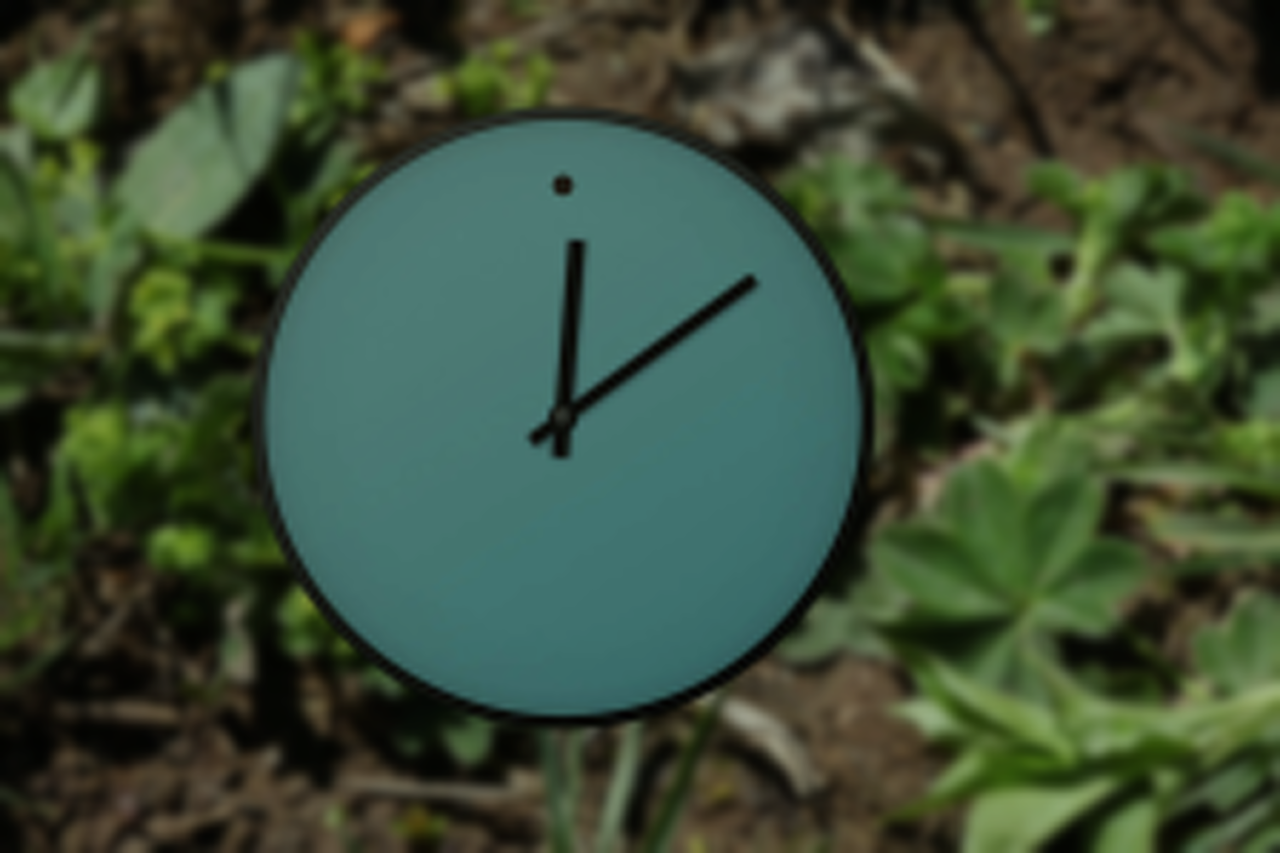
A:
12.09
